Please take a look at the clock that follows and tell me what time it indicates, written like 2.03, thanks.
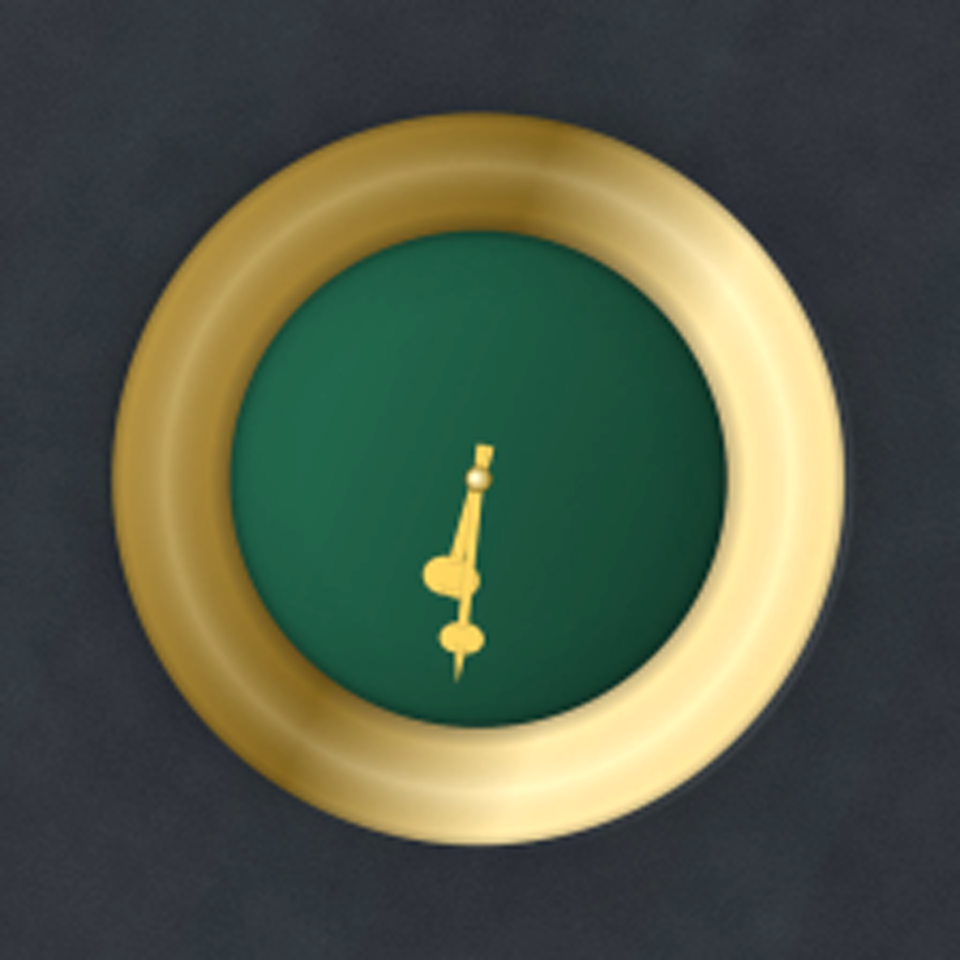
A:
6.31
